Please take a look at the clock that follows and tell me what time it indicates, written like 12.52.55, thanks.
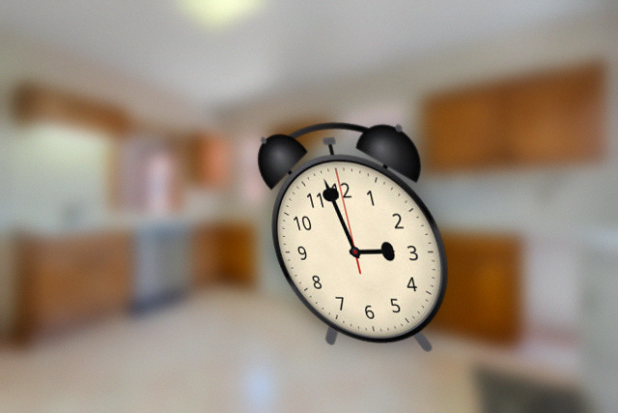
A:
2.58.00
